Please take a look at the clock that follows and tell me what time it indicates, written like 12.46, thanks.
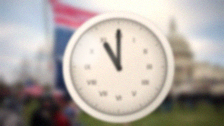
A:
11.00
